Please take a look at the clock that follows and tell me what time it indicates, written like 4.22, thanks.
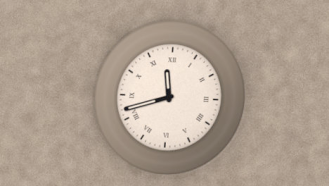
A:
11.42
